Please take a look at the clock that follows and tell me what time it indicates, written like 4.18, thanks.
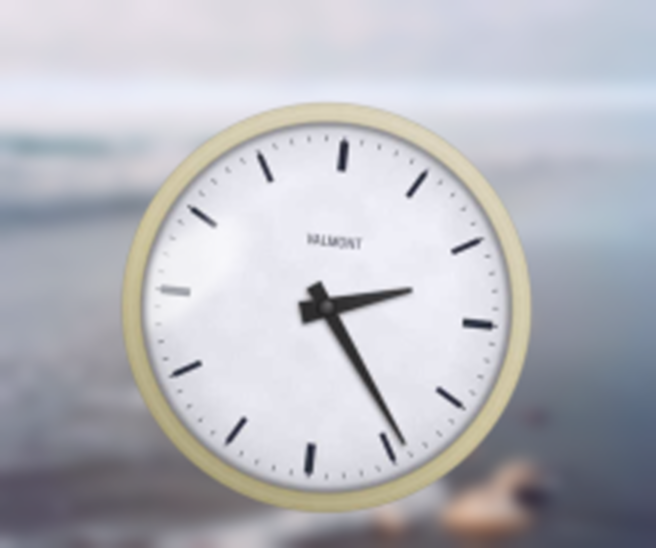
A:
2.24
